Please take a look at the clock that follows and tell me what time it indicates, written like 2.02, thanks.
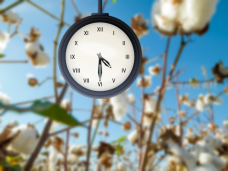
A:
4.30
